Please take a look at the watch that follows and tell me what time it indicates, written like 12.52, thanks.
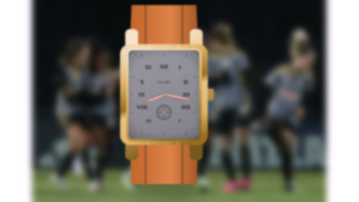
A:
8.17
